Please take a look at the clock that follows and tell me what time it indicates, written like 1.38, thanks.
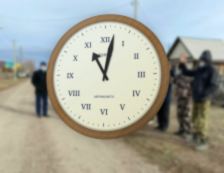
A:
11.02
